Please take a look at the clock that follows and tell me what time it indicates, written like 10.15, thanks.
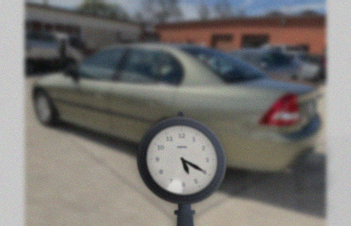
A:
5.20
